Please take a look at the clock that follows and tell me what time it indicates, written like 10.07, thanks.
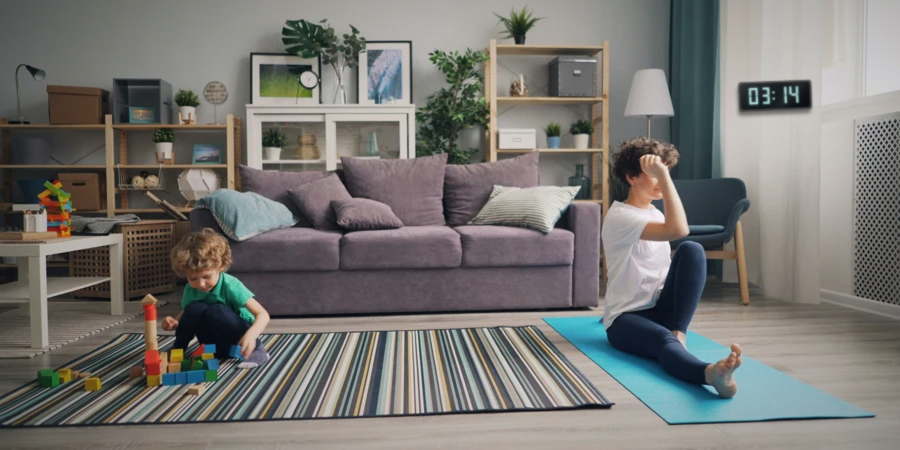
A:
3.14
